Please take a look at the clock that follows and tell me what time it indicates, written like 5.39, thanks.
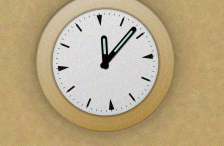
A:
12.08
